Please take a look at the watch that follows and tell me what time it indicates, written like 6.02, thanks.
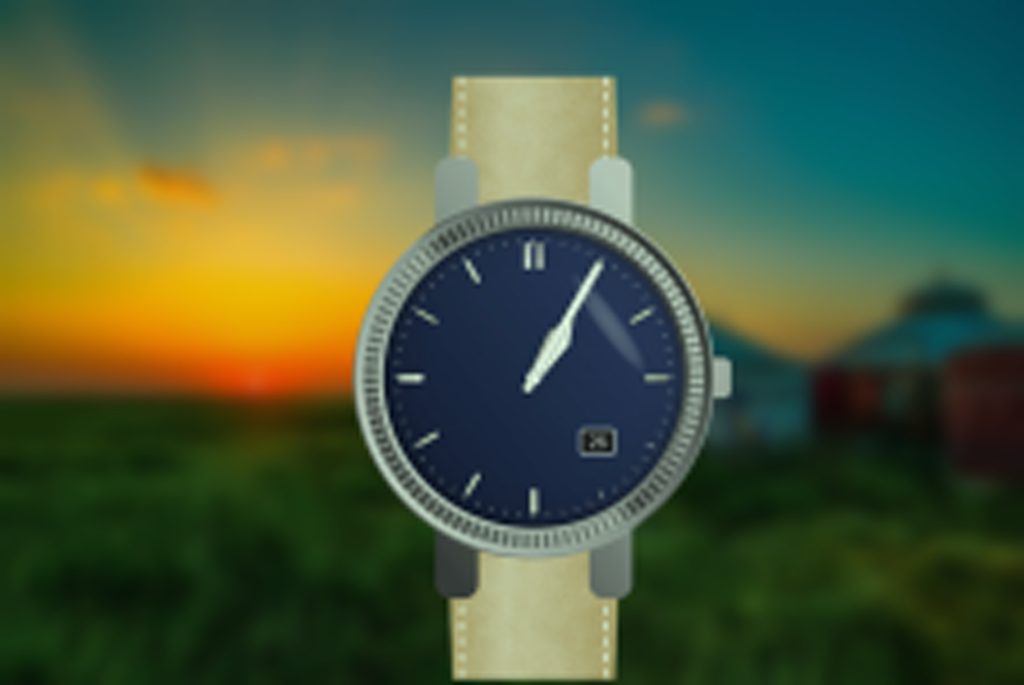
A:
1.05
